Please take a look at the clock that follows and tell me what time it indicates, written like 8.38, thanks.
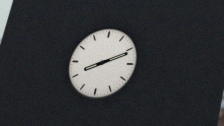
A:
8.11
